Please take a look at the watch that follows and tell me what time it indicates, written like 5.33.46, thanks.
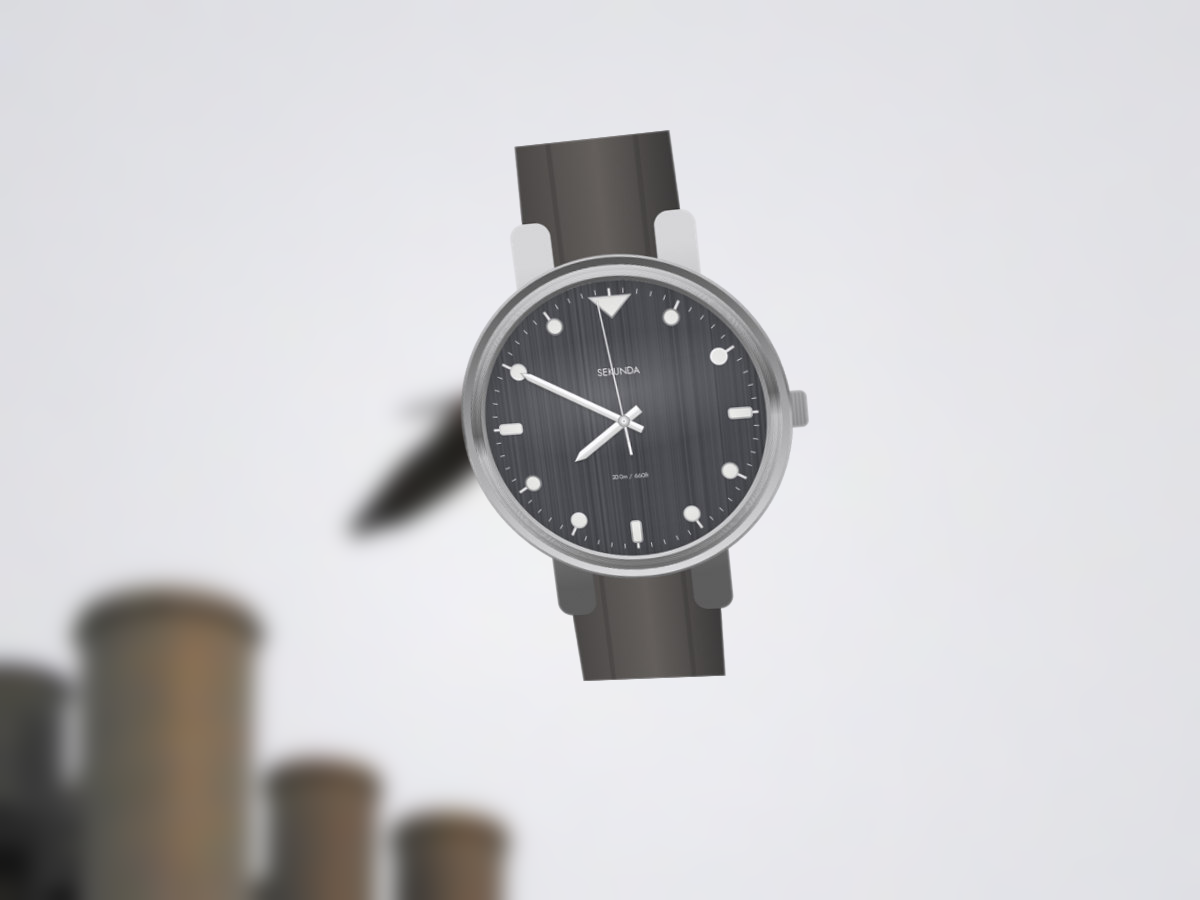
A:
7.49.59
